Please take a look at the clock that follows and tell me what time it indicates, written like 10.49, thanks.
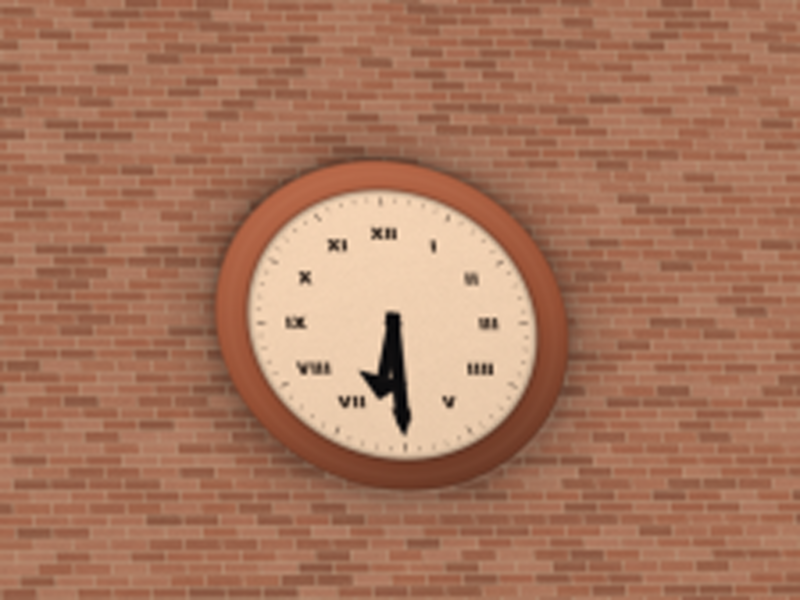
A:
6.30
